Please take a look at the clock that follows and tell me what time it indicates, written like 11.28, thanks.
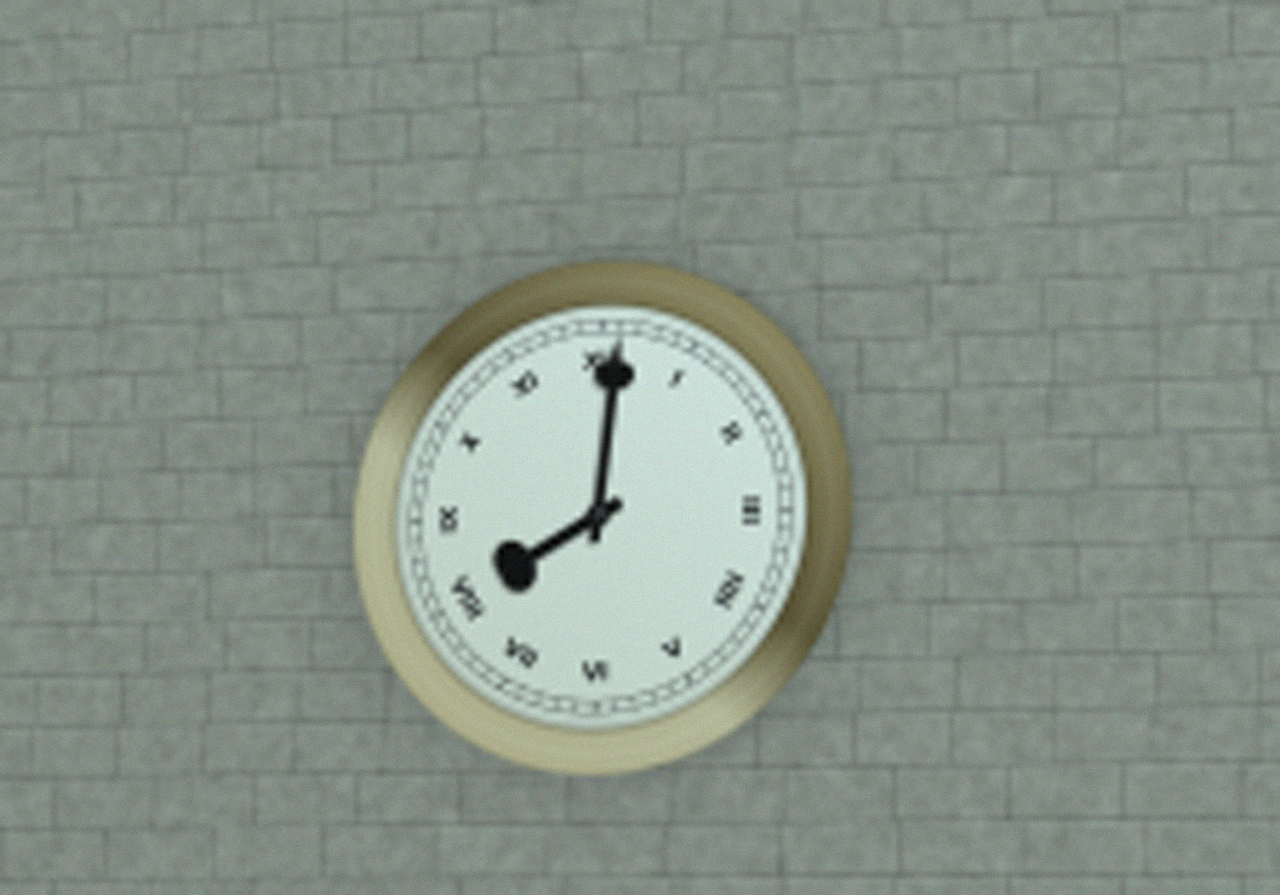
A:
8.01
